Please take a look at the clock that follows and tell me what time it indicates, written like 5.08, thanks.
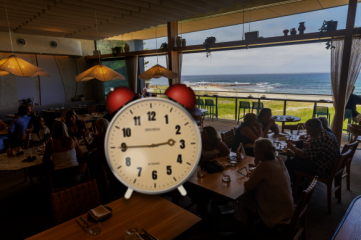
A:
2.45
